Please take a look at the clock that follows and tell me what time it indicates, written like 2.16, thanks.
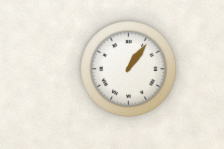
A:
1.06
